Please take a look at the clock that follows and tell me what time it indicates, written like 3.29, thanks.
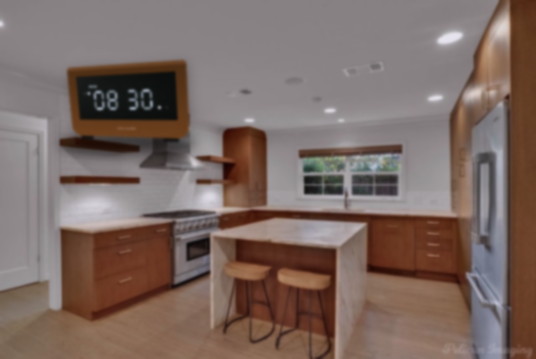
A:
8.30
